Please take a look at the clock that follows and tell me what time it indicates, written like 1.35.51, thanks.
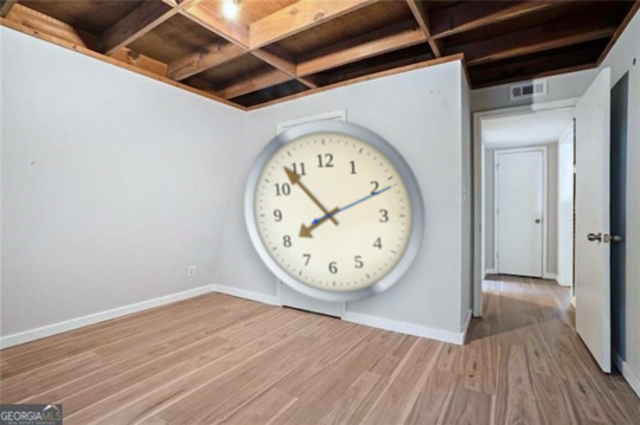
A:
7.53.11
